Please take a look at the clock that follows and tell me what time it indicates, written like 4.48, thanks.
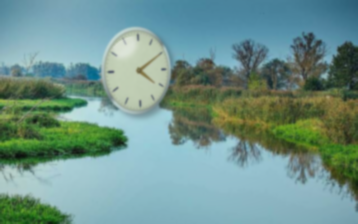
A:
4.10
